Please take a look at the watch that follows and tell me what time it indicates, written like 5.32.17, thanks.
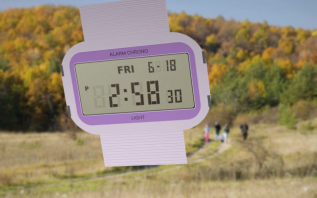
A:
2.58.30
